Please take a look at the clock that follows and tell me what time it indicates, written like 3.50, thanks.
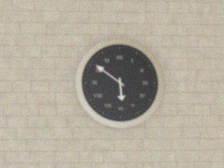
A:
5.51
